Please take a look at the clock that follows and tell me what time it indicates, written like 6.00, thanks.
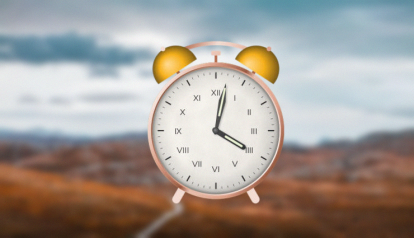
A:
4.02
